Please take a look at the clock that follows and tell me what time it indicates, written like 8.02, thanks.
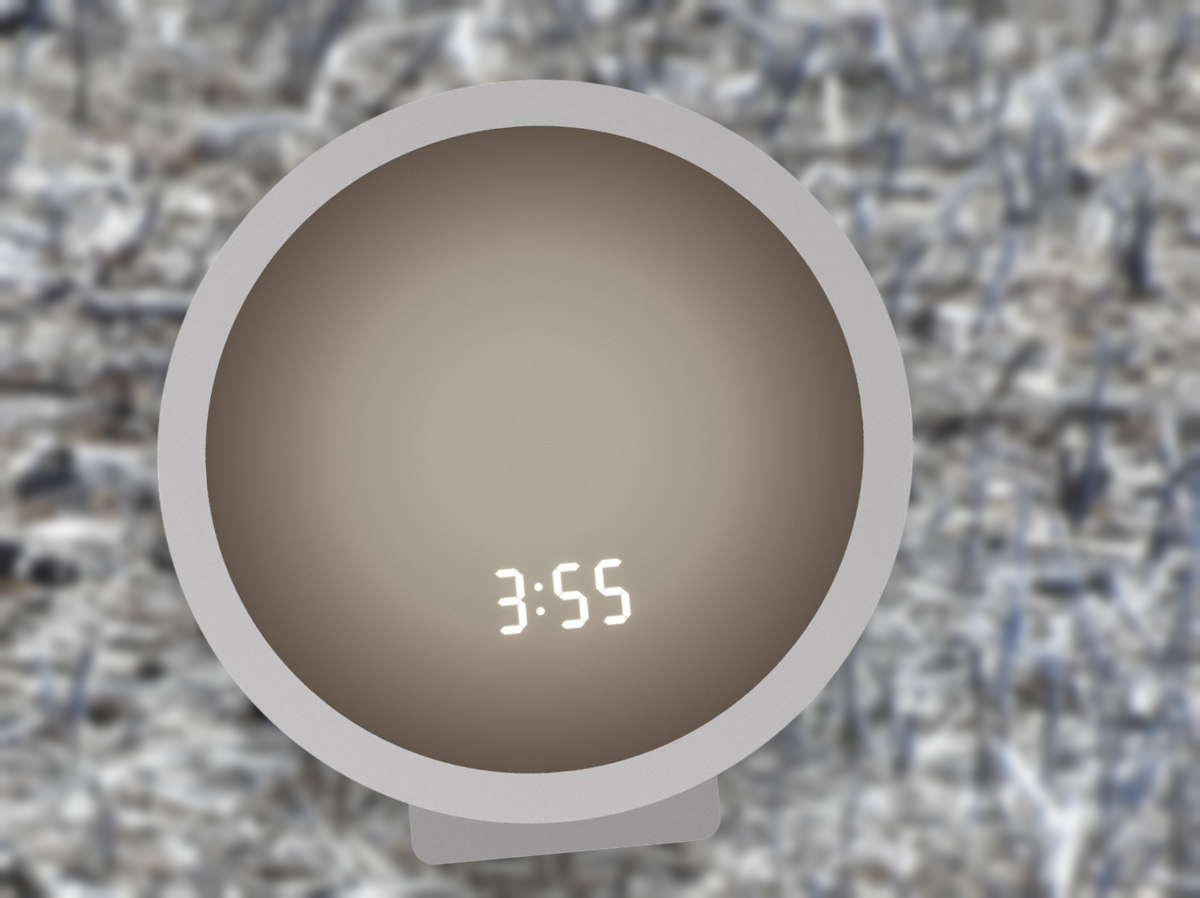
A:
3.55
